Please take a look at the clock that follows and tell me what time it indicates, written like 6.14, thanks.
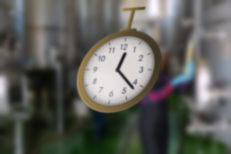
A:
12.22
